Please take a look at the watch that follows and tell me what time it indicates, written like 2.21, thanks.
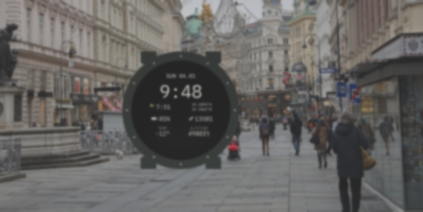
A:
9.48
